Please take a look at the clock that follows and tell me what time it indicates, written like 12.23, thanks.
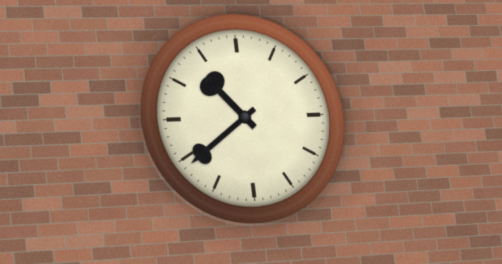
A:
10.39
